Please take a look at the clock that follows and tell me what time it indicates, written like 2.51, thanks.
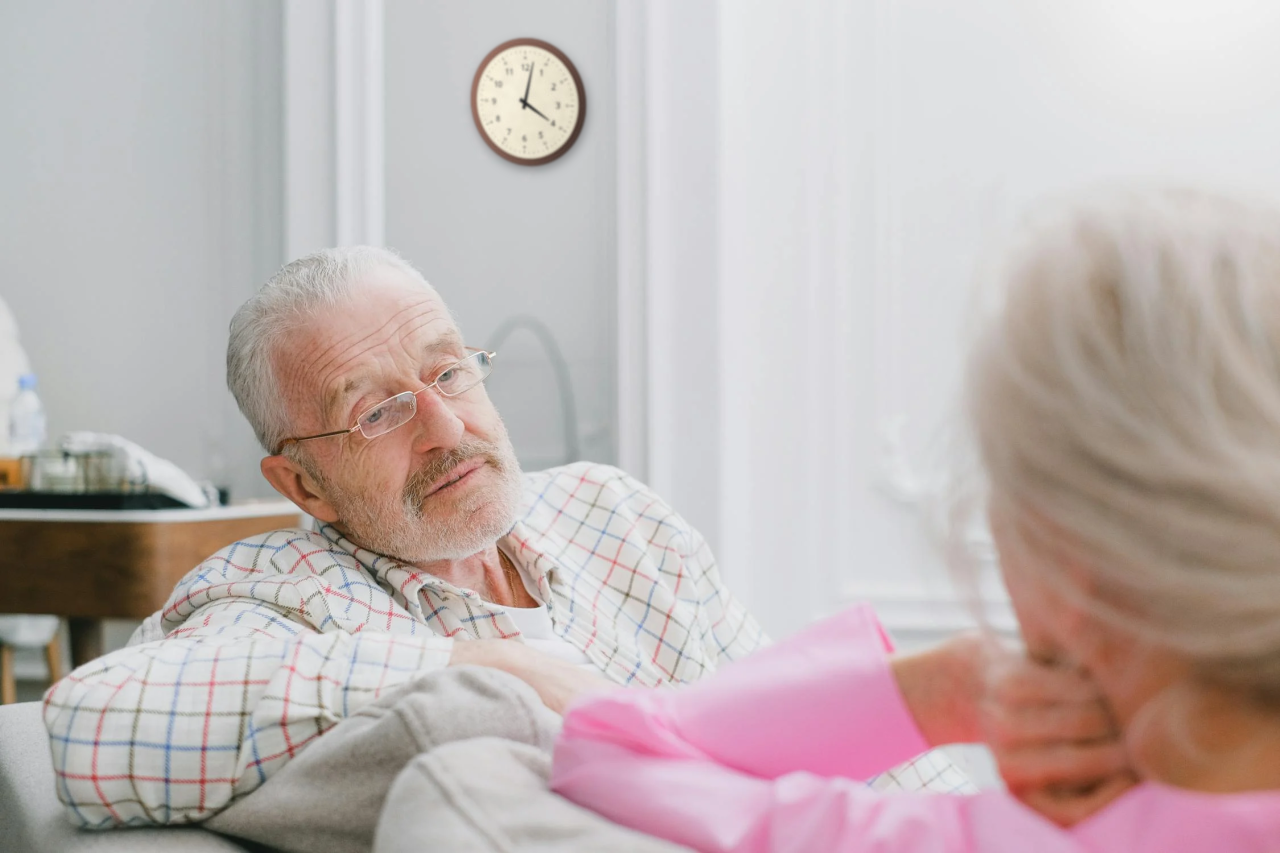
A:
4.02
